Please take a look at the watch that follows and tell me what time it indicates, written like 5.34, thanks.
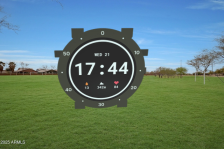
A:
17.44
